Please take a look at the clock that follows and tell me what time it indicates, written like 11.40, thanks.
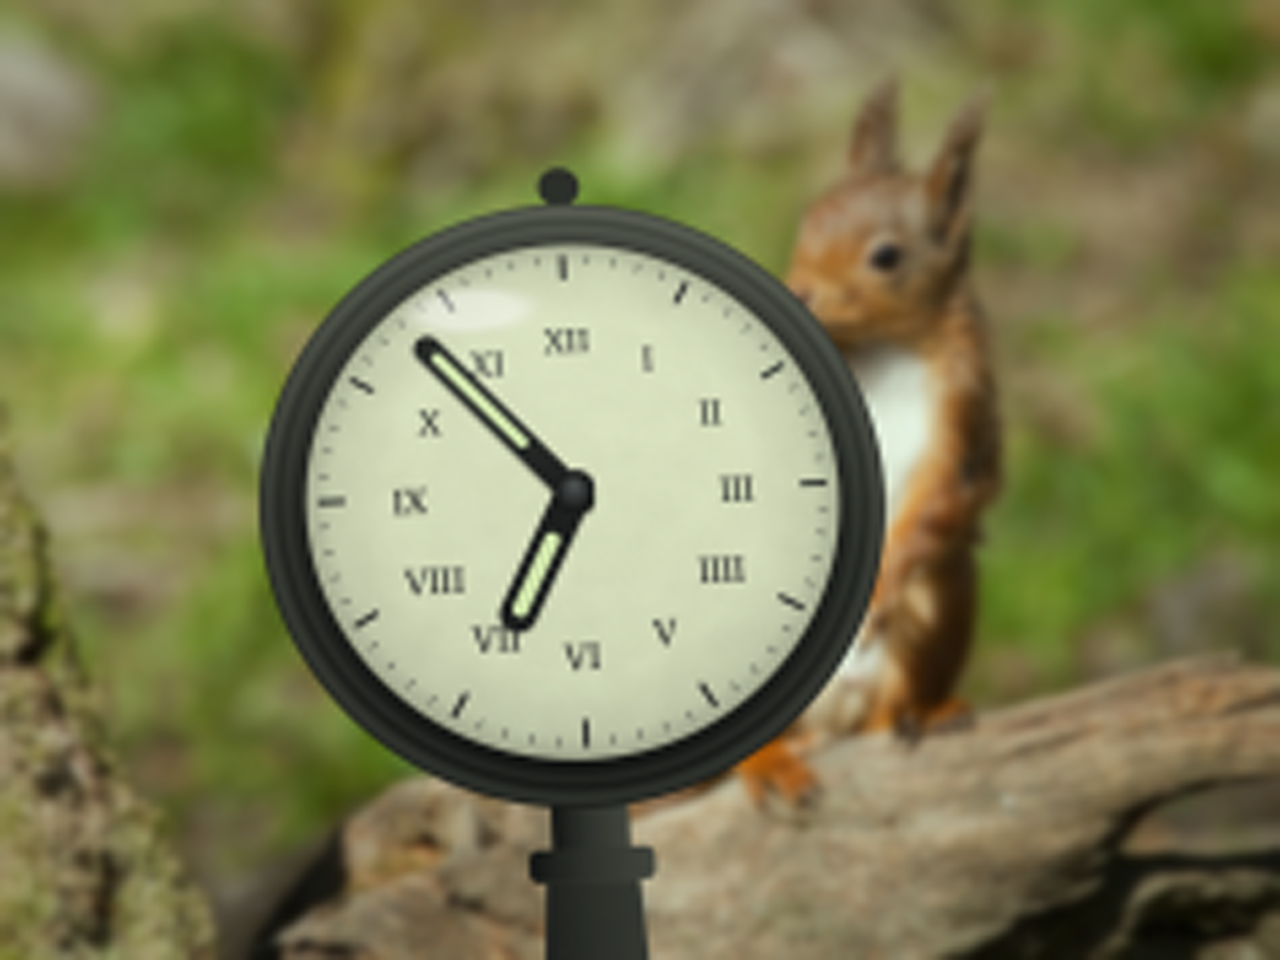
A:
6.53
